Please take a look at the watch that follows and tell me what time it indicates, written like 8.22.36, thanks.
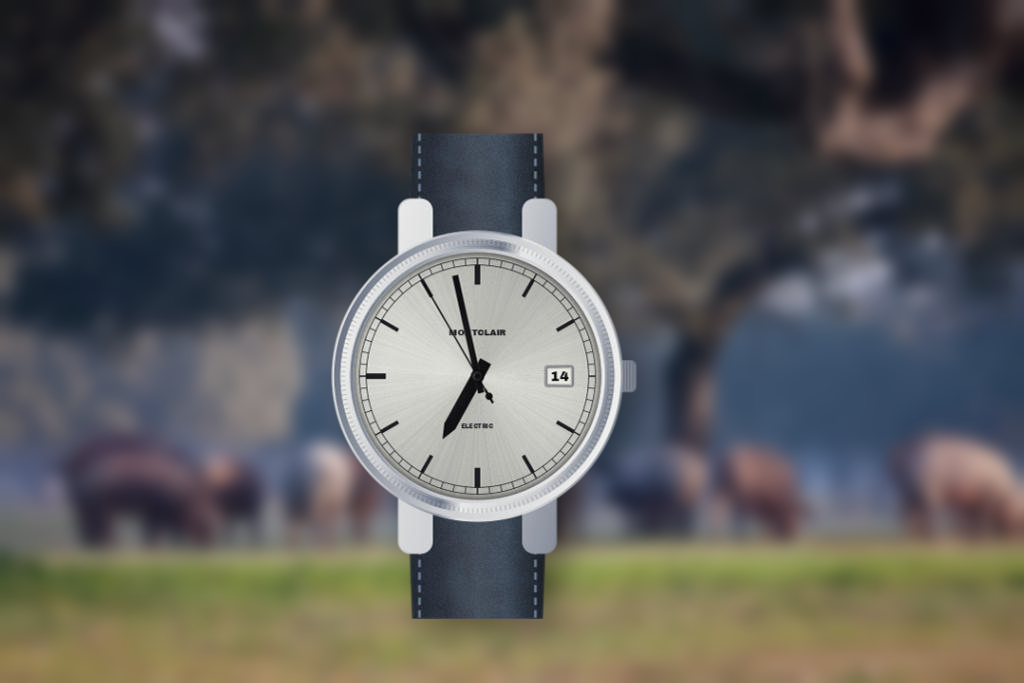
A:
6.57.55
